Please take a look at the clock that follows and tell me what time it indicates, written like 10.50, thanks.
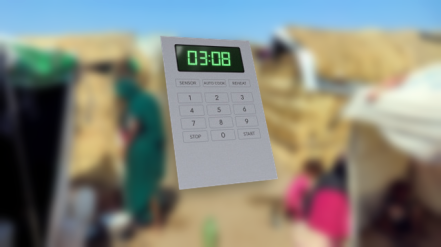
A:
3.08
